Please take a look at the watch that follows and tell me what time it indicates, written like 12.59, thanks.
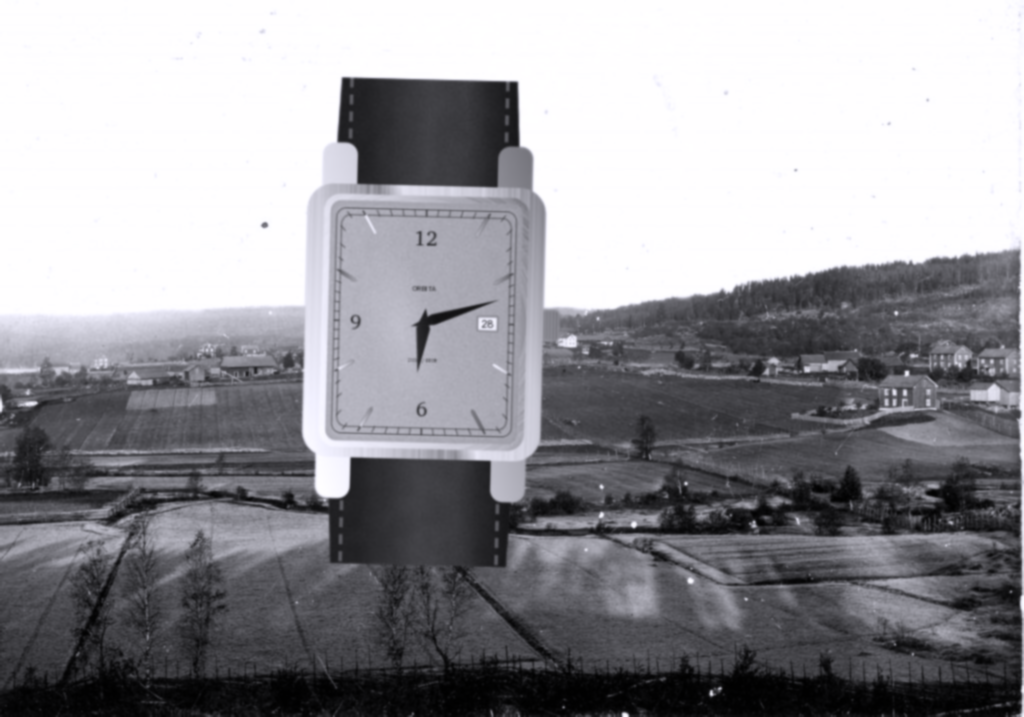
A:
6.12
